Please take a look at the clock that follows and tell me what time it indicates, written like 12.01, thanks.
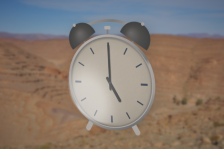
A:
5.00
